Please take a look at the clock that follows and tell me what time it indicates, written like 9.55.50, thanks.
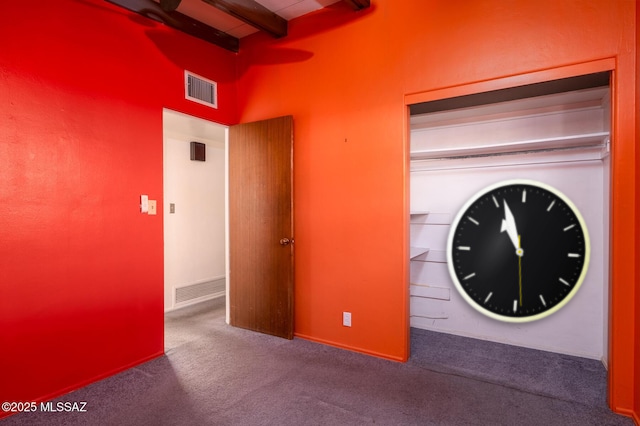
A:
10.56.29
